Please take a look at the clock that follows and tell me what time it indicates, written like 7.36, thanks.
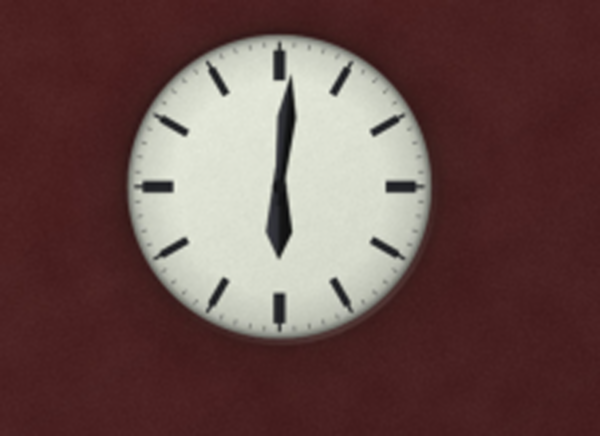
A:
6.01
